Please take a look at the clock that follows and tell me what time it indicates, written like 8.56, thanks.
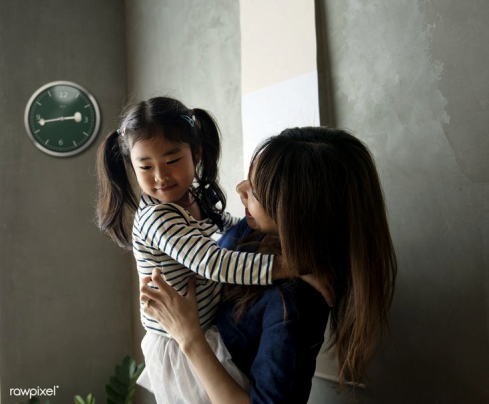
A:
2.43
